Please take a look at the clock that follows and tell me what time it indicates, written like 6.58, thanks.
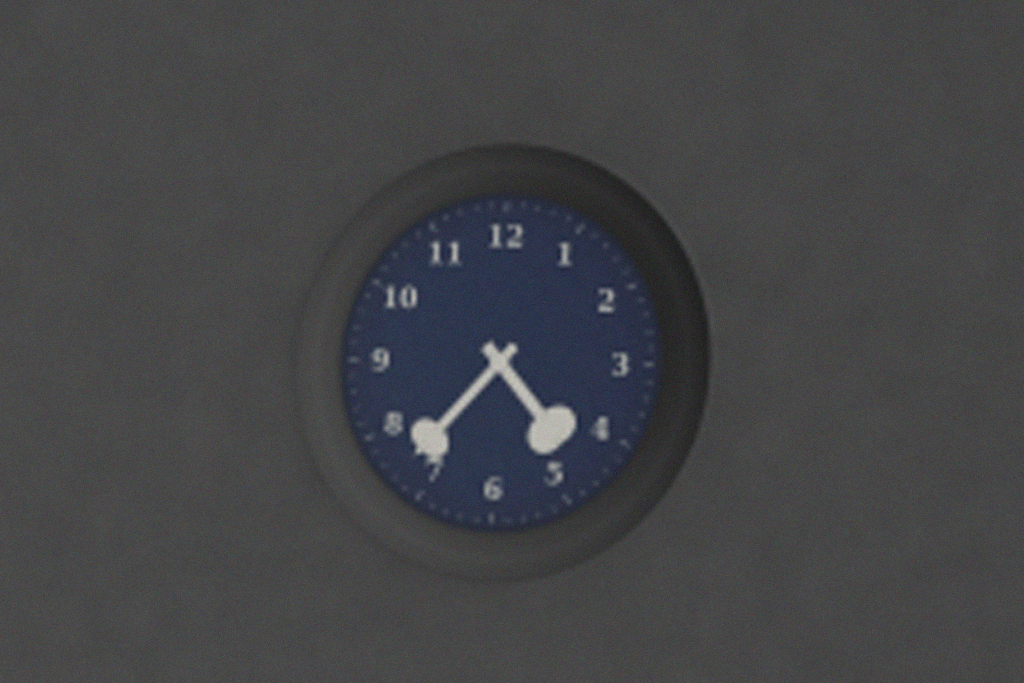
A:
4.37
